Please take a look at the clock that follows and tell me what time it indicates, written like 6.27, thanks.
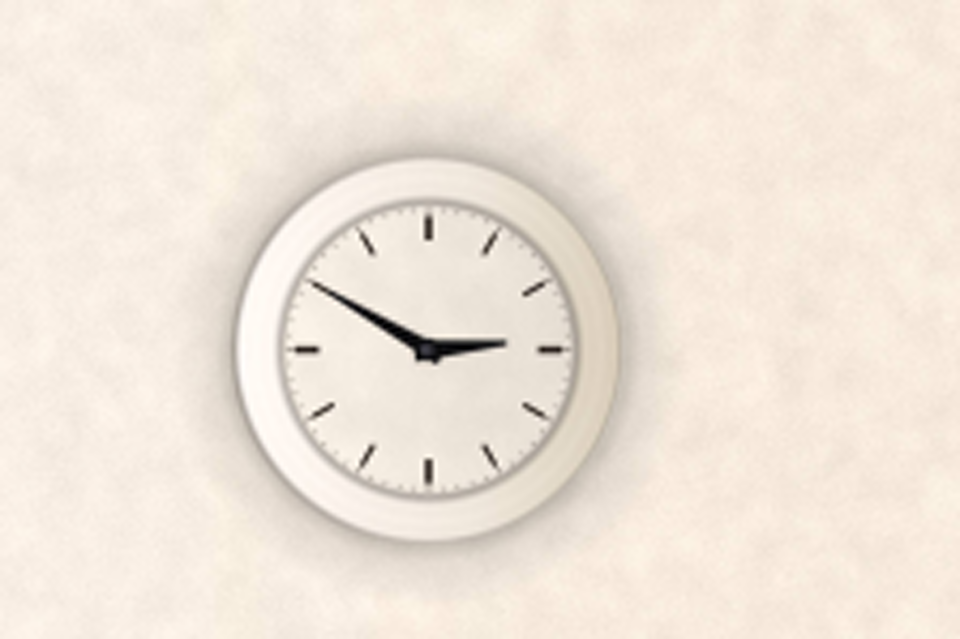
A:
2.50
